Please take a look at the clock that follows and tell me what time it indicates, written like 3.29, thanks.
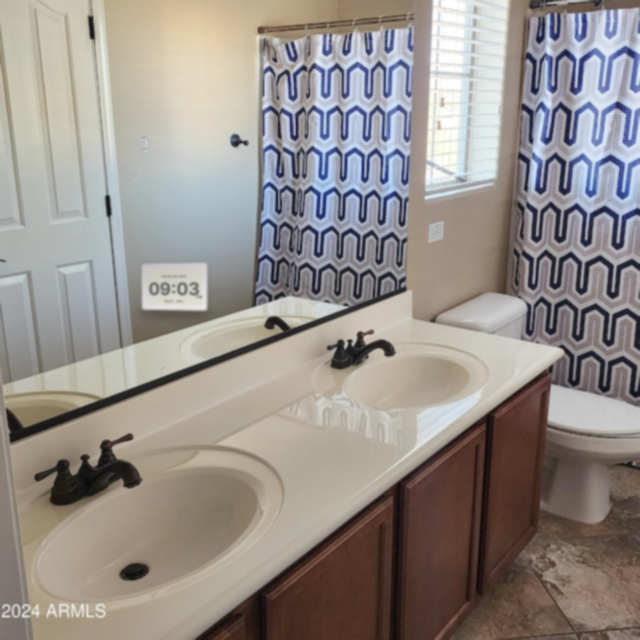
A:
9.03
